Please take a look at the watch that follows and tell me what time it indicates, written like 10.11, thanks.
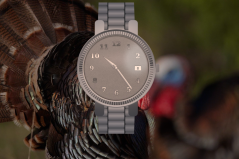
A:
10.24
